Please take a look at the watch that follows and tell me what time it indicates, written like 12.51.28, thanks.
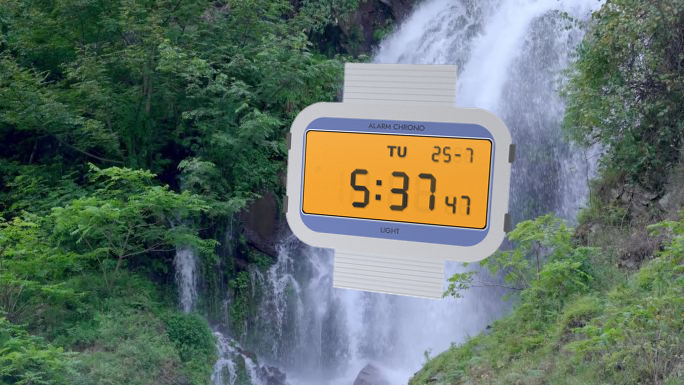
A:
5.37.47
